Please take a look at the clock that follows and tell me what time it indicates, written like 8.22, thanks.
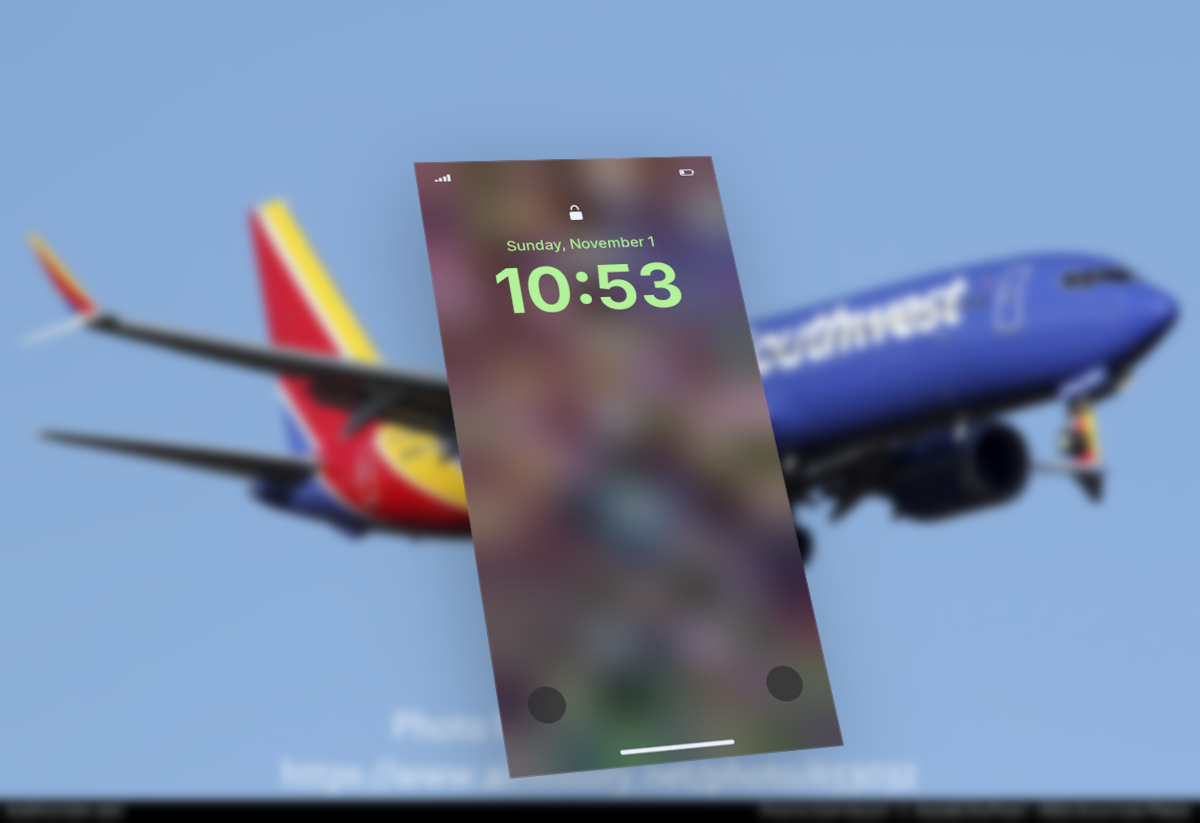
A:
10.53
